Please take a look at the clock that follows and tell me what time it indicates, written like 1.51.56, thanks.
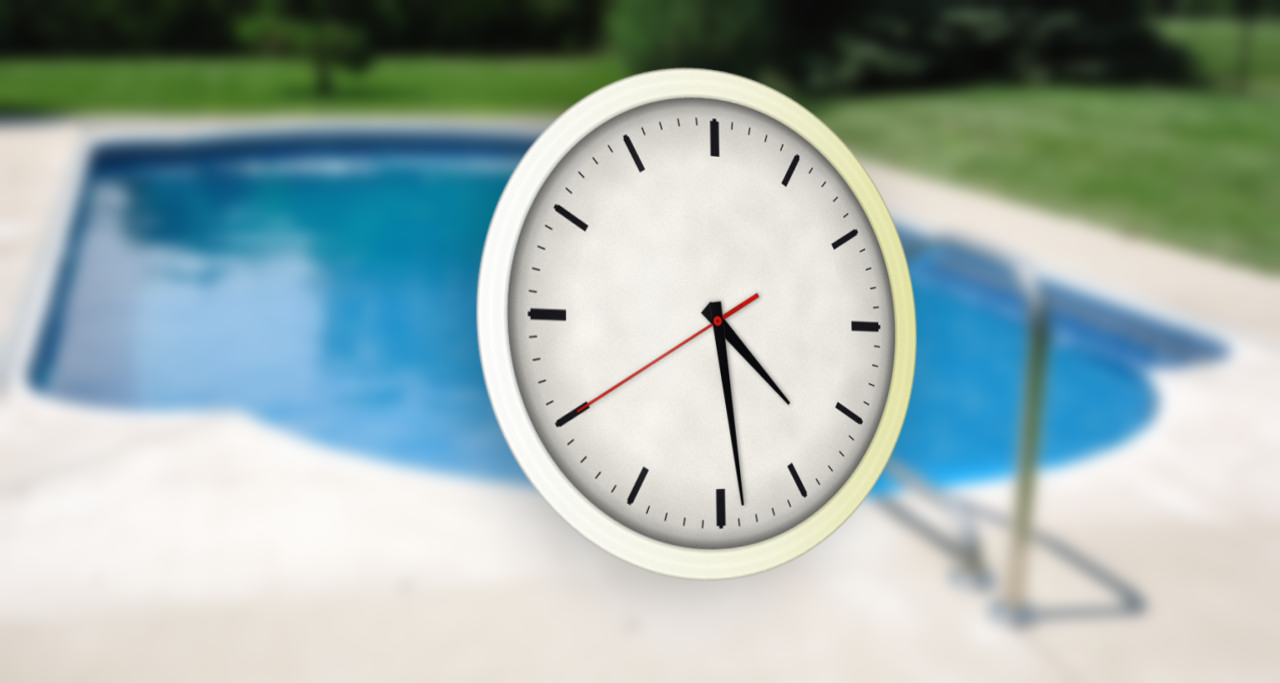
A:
4.28.40
